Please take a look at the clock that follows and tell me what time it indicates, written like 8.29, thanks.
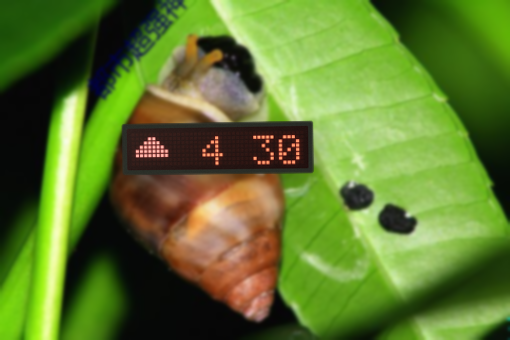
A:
4.30
